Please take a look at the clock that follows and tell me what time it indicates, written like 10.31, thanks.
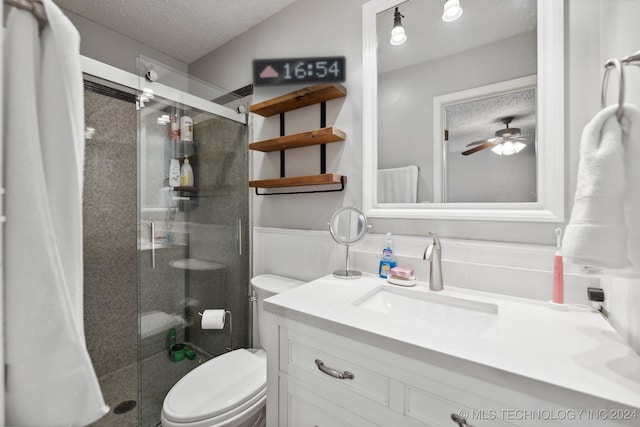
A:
16.54
